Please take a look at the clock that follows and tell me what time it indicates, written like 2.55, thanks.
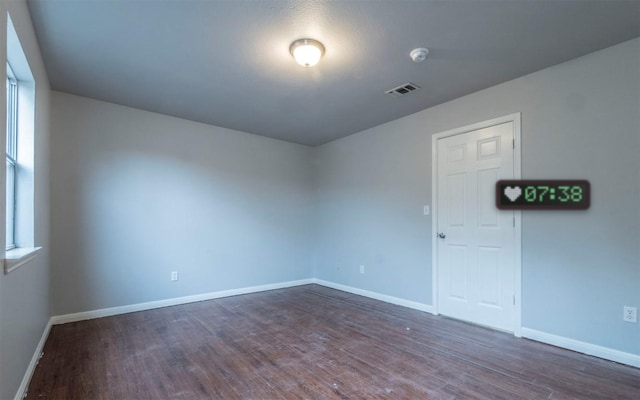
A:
7.38
